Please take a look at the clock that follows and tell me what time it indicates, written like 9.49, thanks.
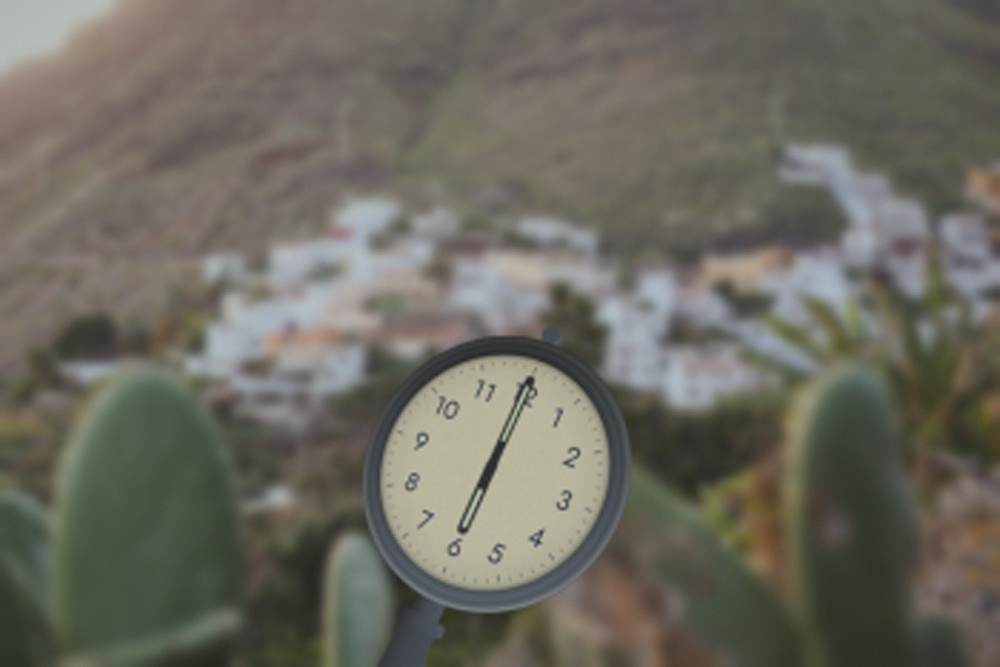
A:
6.00
